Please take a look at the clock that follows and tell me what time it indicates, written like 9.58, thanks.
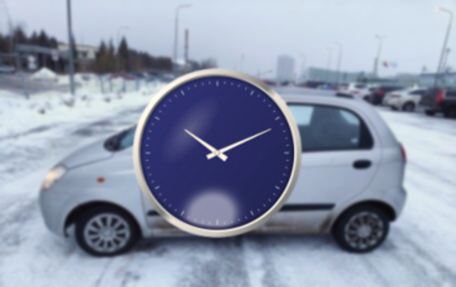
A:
10.11
